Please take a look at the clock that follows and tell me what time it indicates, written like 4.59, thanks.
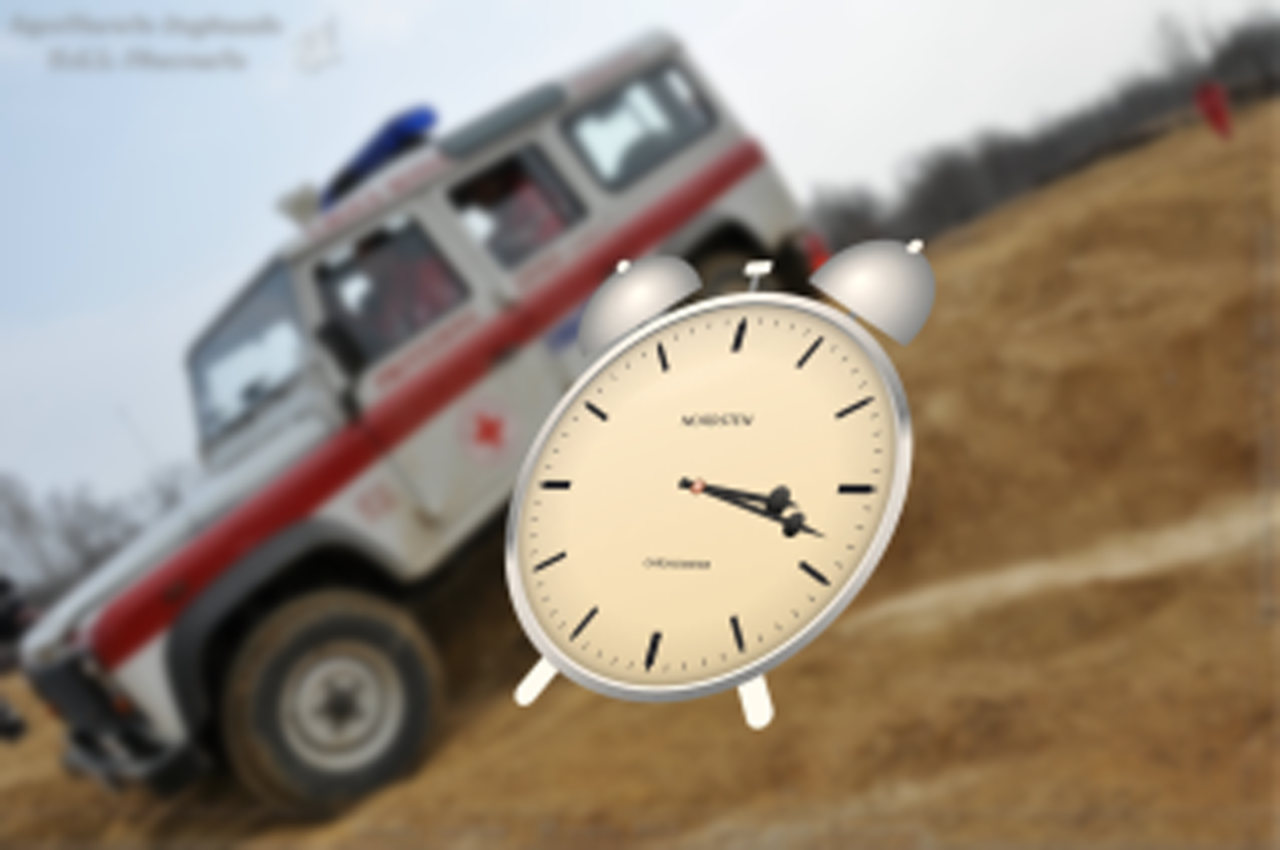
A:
3.18
